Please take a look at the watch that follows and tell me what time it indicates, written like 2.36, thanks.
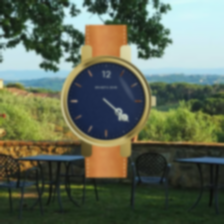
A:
4.22
